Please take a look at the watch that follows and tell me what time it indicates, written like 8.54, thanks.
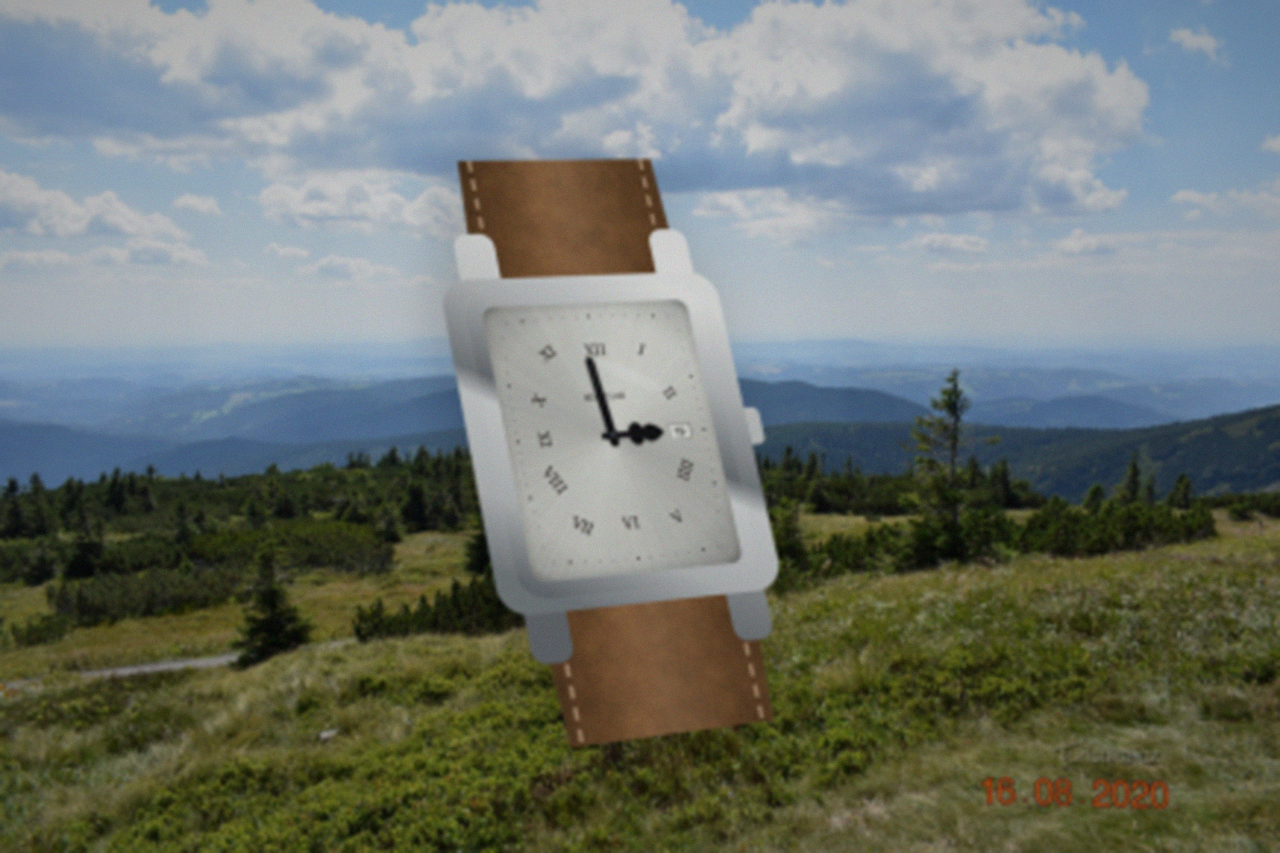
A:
2.59
